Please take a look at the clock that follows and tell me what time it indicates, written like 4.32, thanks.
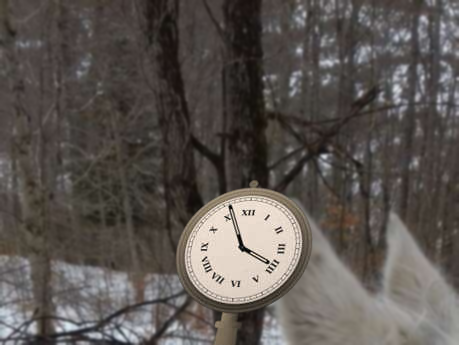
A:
3.56
